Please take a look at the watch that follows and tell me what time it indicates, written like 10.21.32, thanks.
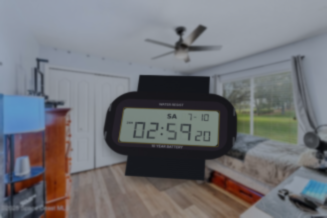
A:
2.59.20
